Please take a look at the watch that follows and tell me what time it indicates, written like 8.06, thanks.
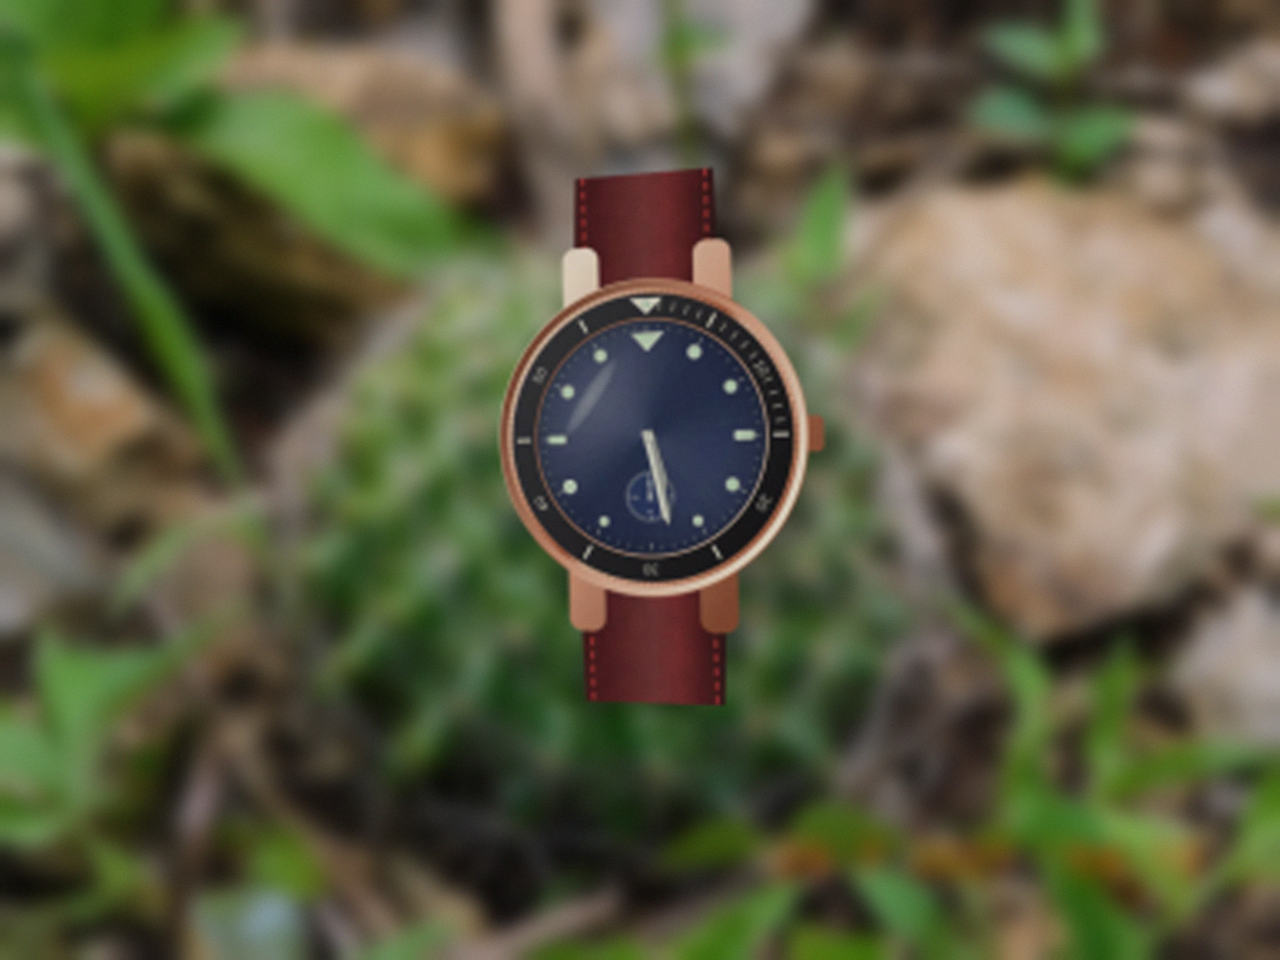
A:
5.28
